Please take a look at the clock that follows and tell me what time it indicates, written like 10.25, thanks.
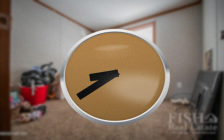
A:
8.39
